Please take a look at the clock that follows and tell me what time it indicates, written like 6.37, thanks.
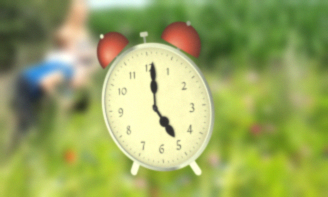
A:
5.01
